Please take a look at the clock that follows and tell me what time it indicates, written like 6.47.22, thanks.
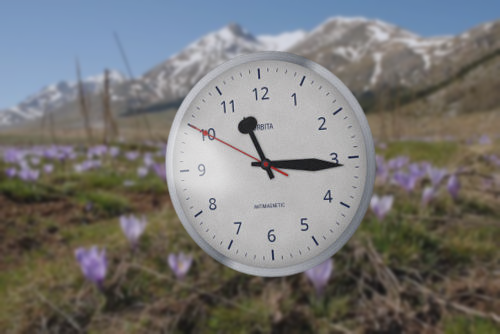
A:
11.15.50
